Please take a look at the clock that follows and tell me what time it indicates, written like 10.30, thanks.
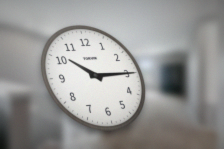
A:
10.15
